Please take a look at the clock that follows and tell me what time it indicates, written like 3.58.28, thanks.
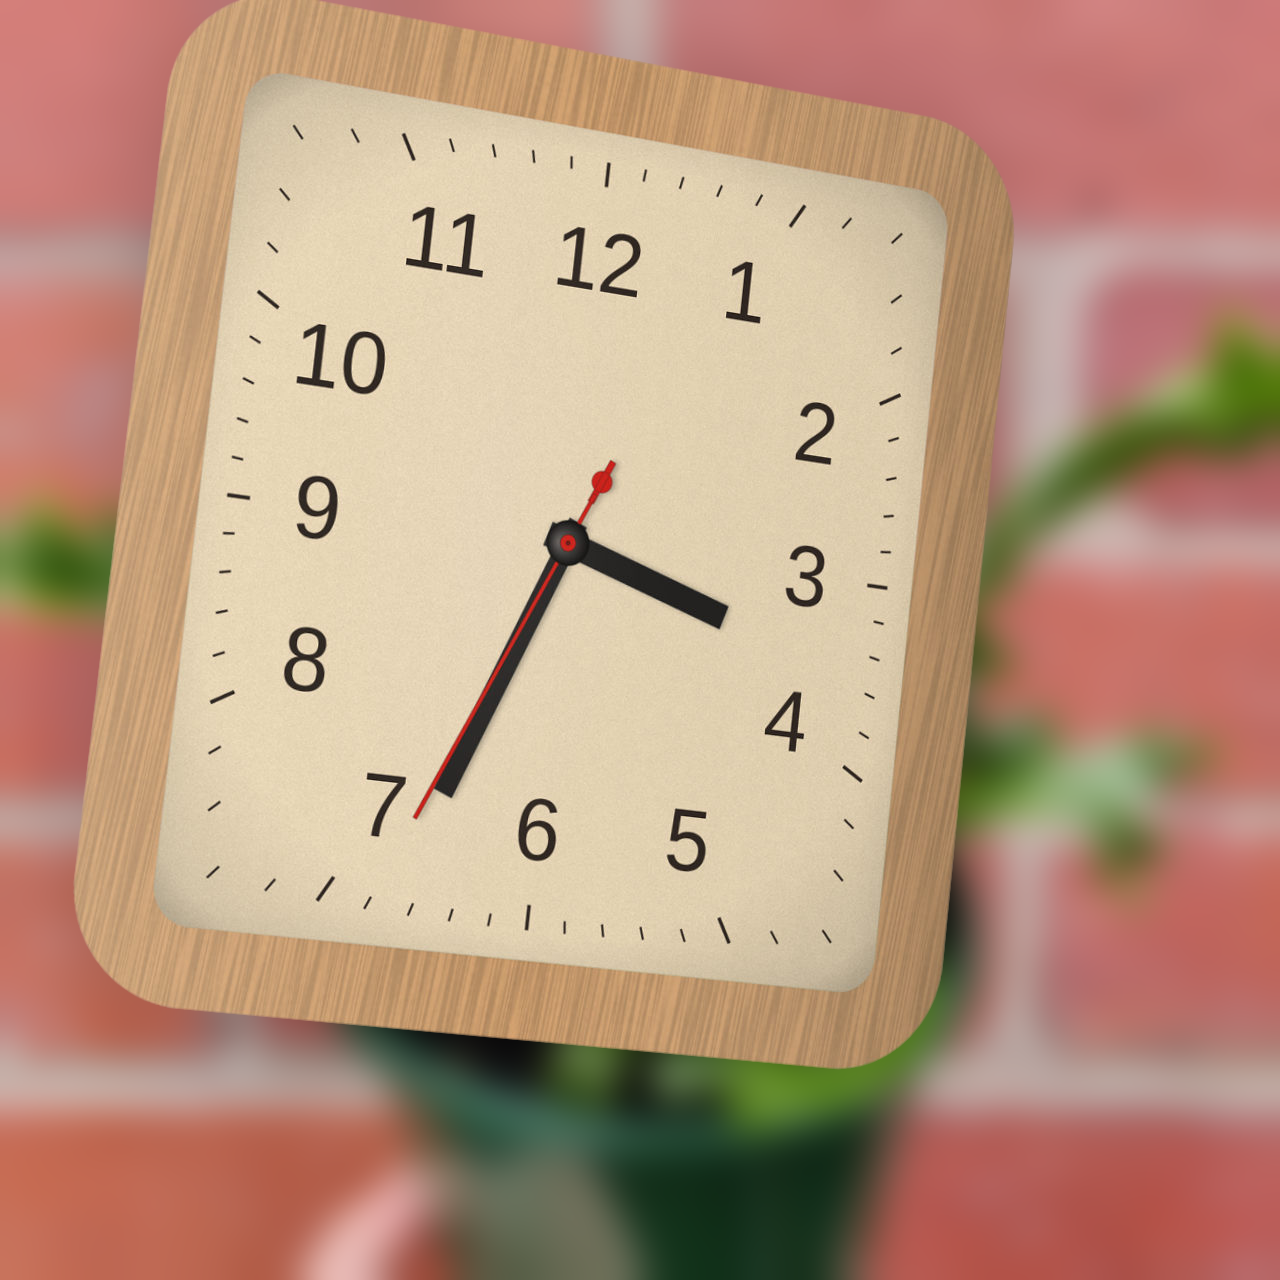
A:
3.33.34
